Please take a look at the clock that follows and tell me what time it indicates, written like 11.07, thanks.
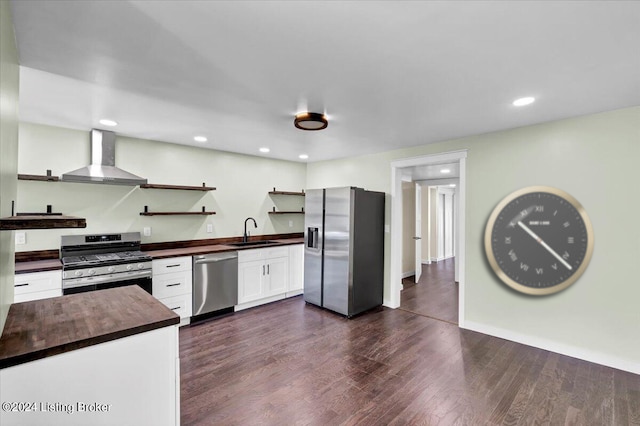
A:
10.22
